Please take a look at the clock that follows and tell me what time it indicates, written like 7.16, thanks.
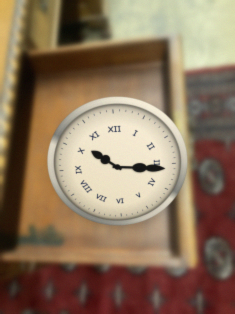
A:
10.16
